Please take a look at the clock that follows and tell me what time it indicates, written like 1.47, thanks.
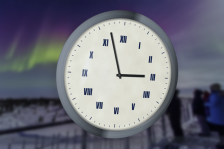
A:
2.57
